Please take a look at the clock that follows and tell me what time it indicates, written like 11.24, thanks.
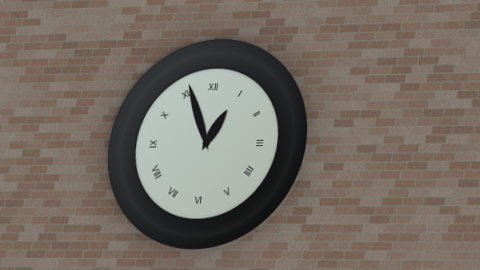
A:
12.56
